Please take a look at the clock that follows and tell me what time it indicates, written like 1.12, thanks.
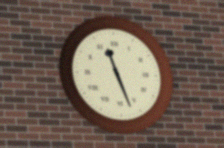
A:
11.27
